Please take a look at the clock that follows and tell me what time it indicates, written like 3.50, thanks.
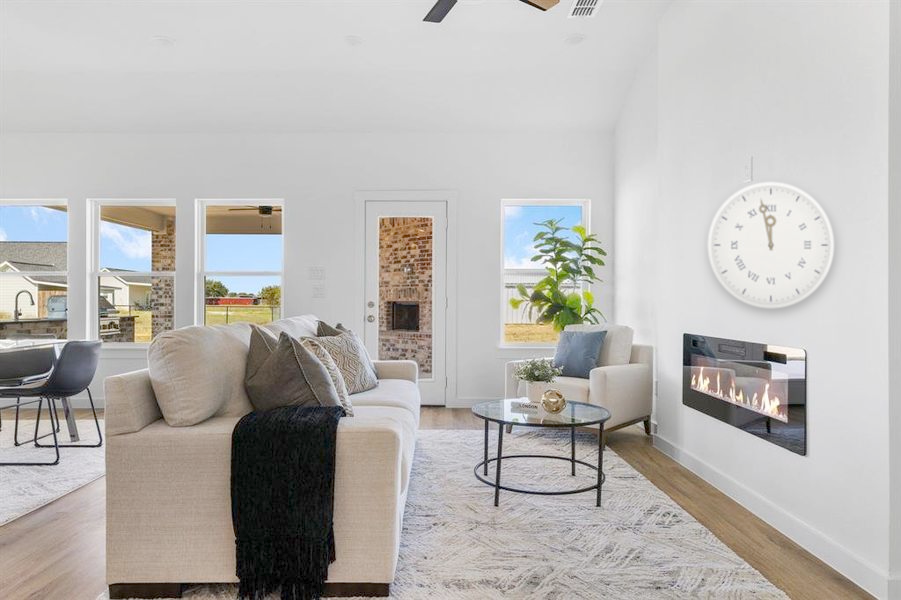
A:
11.58
